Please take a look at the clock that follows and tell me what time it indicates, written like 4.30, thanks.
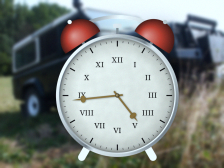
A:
4.44
